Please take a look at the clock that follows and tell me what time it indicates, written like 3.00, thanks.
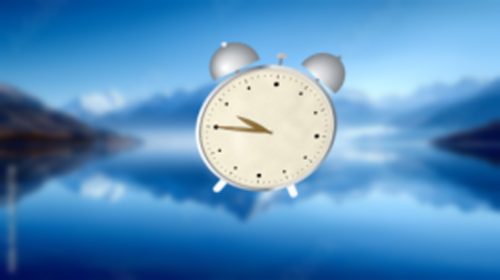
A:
9.45
